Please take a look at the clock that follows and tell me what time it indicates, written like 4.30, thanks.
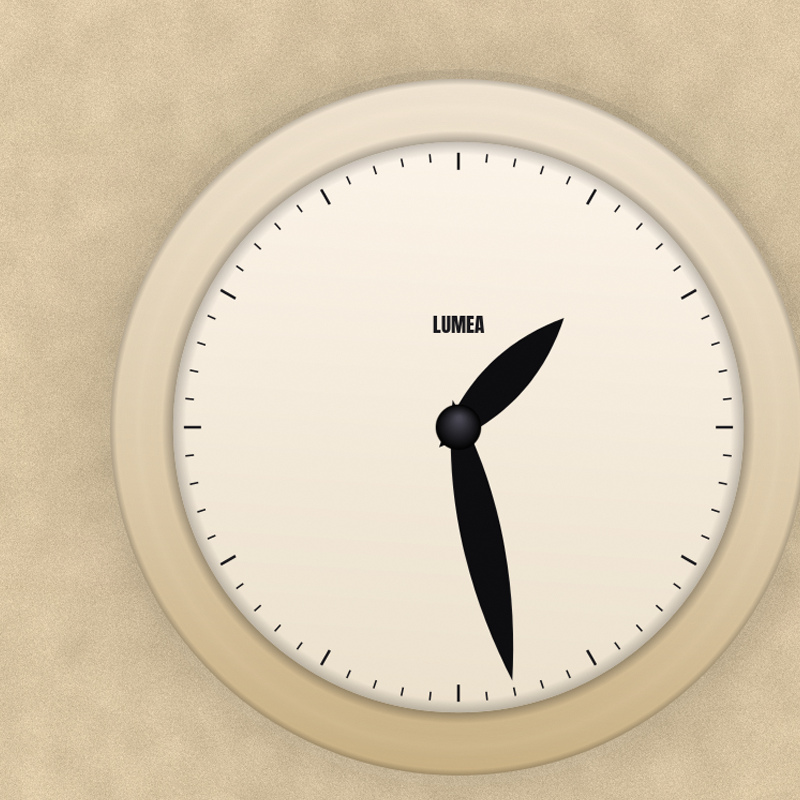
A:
1.28
